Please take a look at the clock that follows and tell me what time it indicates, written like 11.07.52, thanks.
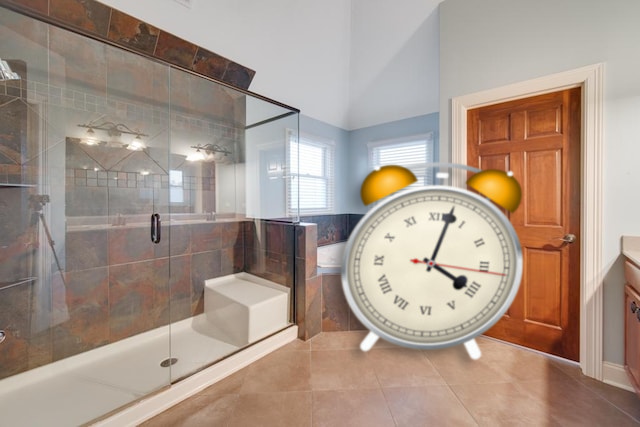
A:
4.02.16
